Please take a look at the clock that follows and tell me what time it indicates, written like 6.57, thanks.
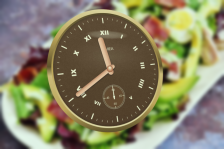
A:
11.40
